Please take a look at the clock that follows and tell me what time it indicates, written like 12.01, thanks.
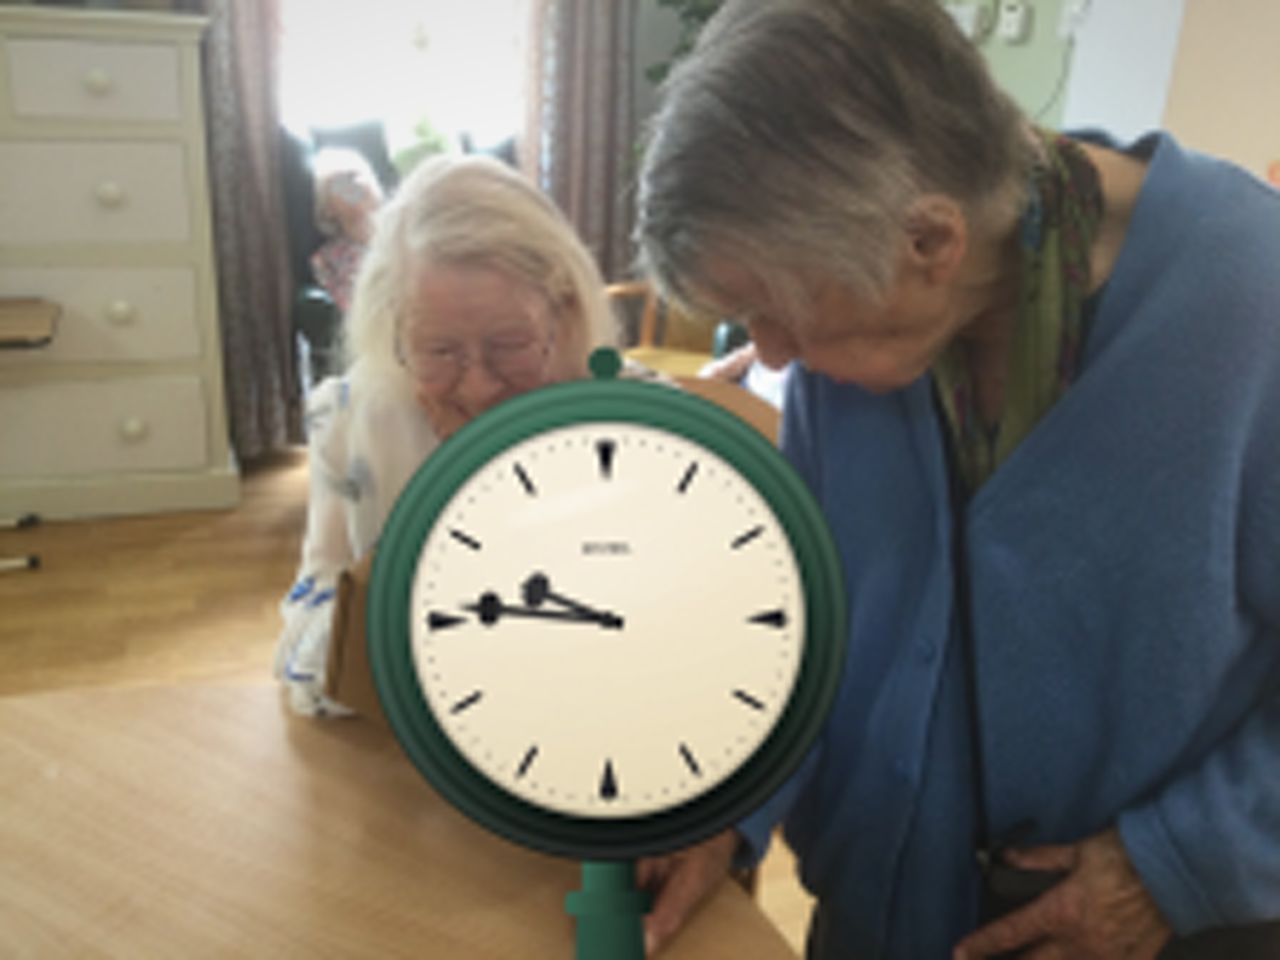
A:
9.46
